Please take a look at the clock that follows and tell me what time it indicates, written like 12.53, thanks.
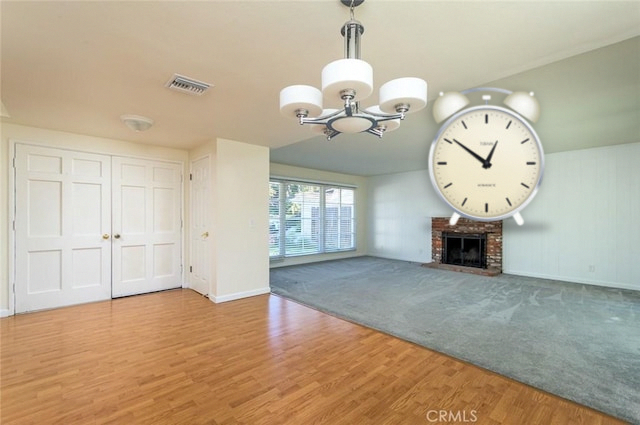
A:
12.51
